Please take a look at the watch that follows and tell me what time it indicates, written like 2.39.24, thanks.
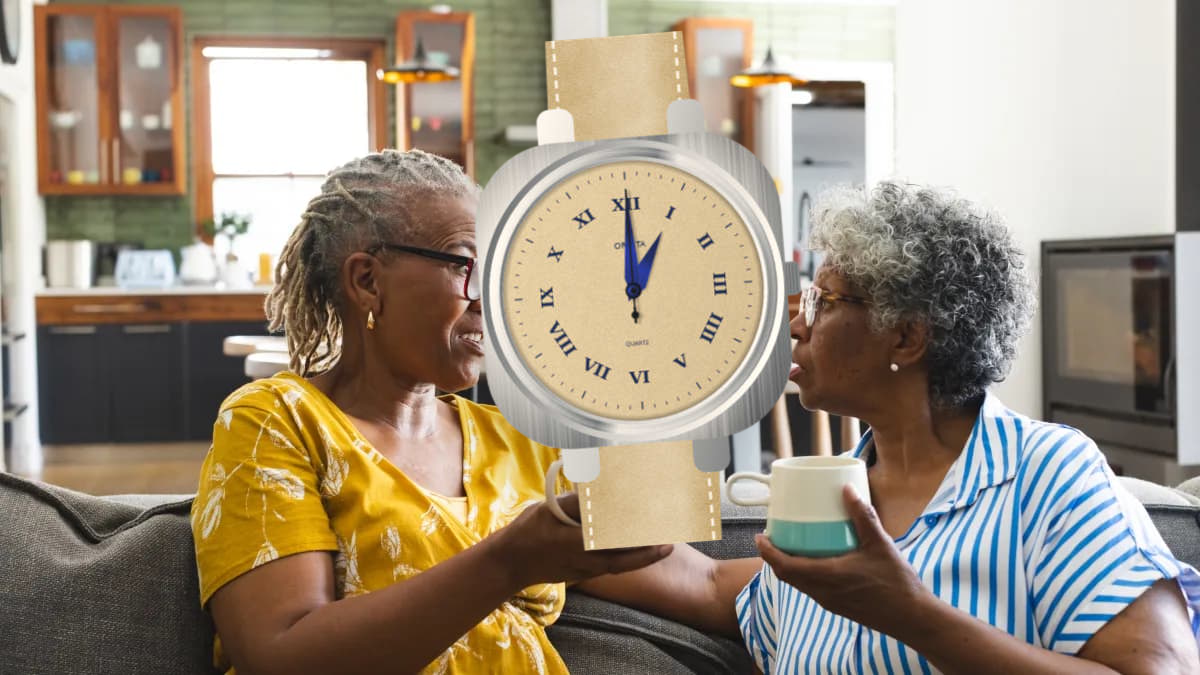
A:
1.00.00
